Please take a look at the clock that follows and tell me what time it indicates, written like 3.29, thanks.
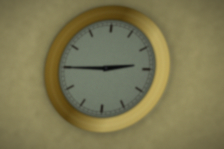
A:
2.45
